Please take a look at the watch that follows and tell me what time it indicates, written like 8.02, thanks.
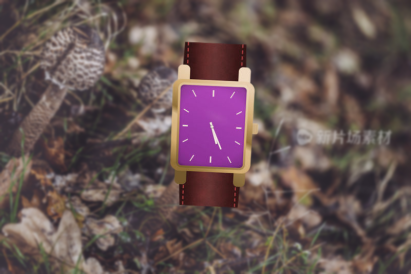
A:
5.26
